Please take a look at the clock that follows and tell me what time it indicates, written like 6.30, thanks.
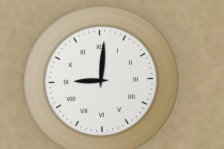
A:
9.01
